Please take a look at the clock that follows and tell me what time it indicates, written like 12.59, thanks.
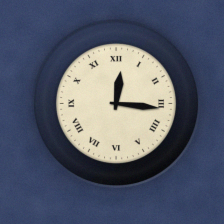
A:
12.16
